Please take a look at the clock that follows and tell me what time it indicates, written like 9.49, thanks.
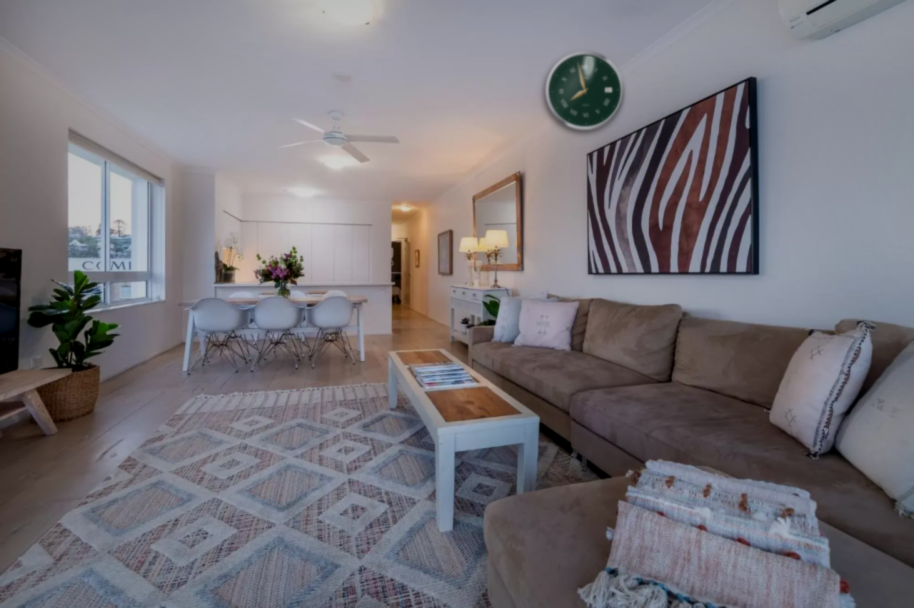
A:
7.58
